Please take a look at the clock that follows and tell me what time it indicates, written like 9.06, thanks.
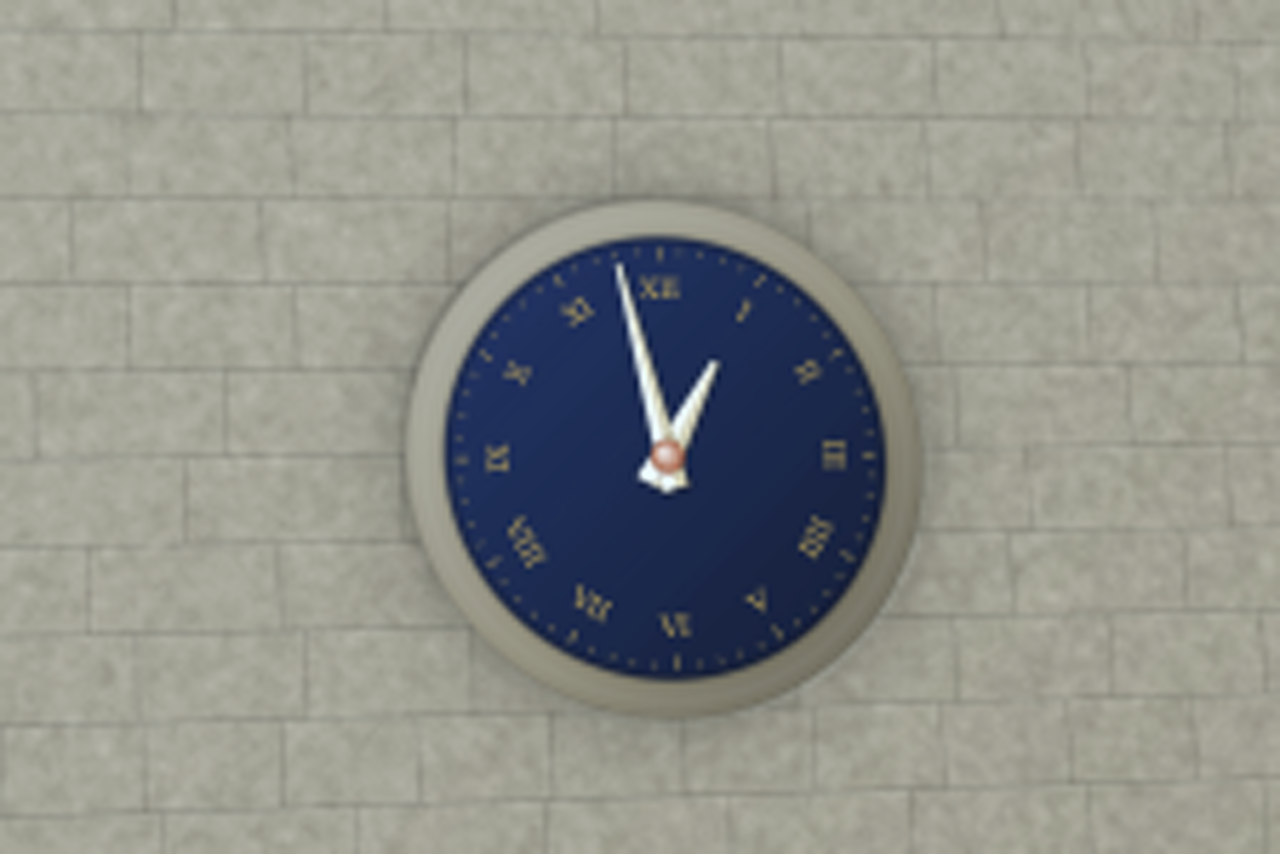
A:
12.58
